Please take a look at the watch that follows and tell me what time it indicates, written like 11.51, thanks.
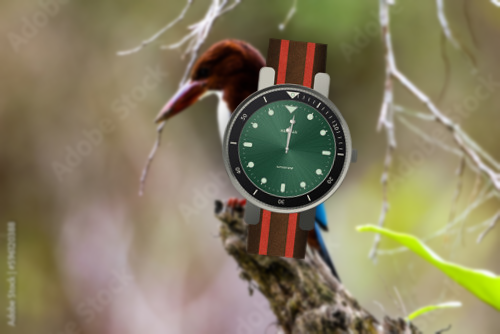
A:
12.01
